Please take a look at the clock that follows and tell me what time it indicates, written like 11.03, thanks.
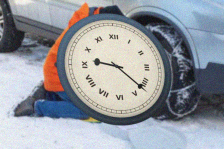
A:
9.22
